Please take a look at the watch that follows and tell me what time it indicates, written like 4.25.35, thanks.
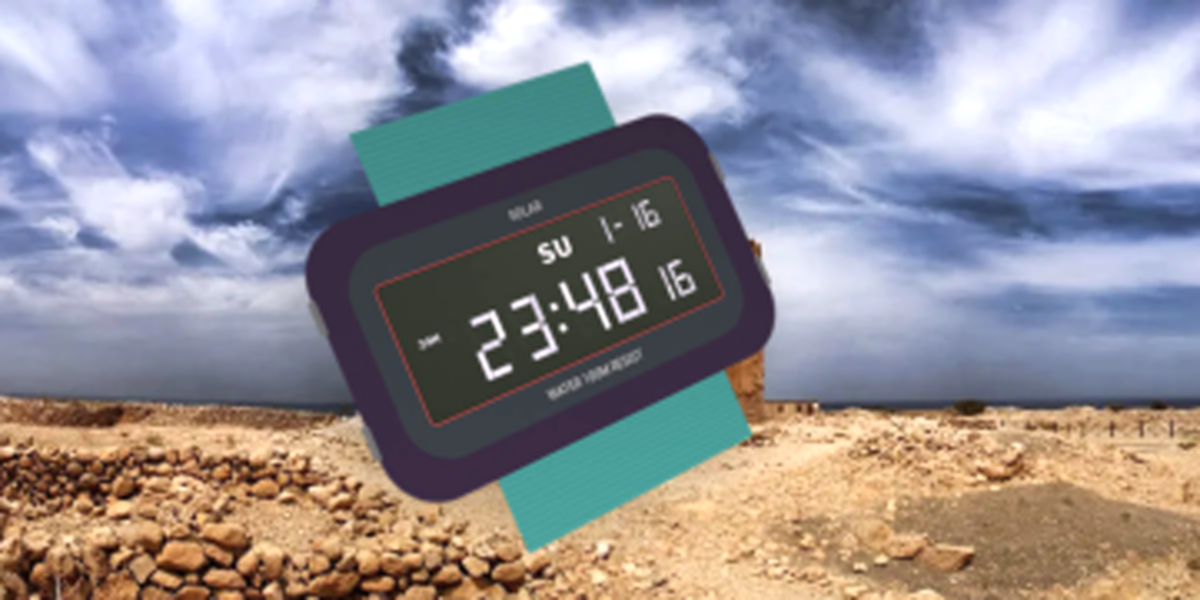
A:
23.48.16
